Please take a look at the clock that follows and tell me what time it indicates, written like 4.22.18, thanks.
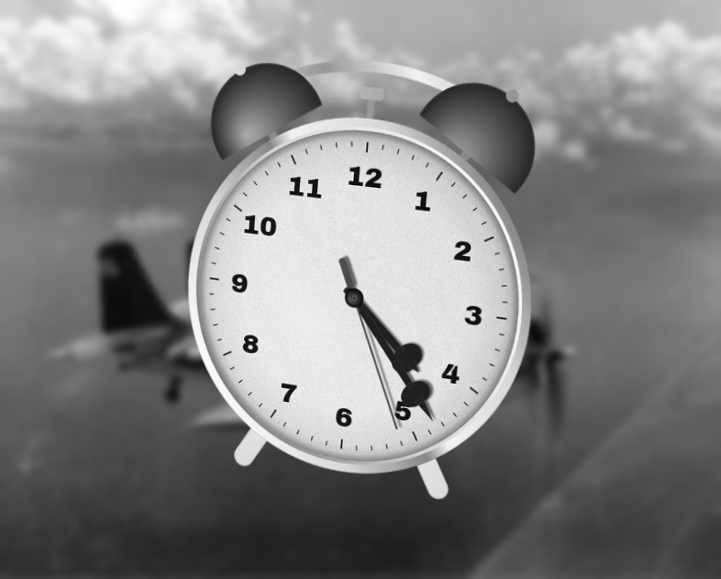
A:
4.23.26
